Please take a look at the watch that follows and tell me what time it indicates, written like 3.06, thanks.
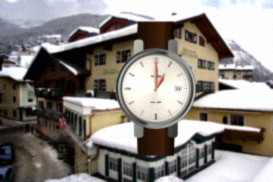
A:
1.00
